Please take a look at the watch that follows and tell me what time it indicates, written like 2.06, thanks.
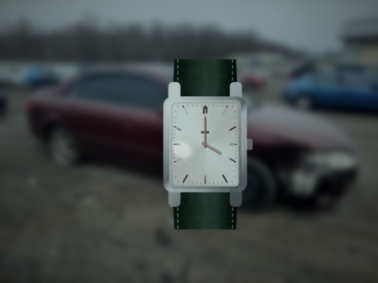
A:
4.00
